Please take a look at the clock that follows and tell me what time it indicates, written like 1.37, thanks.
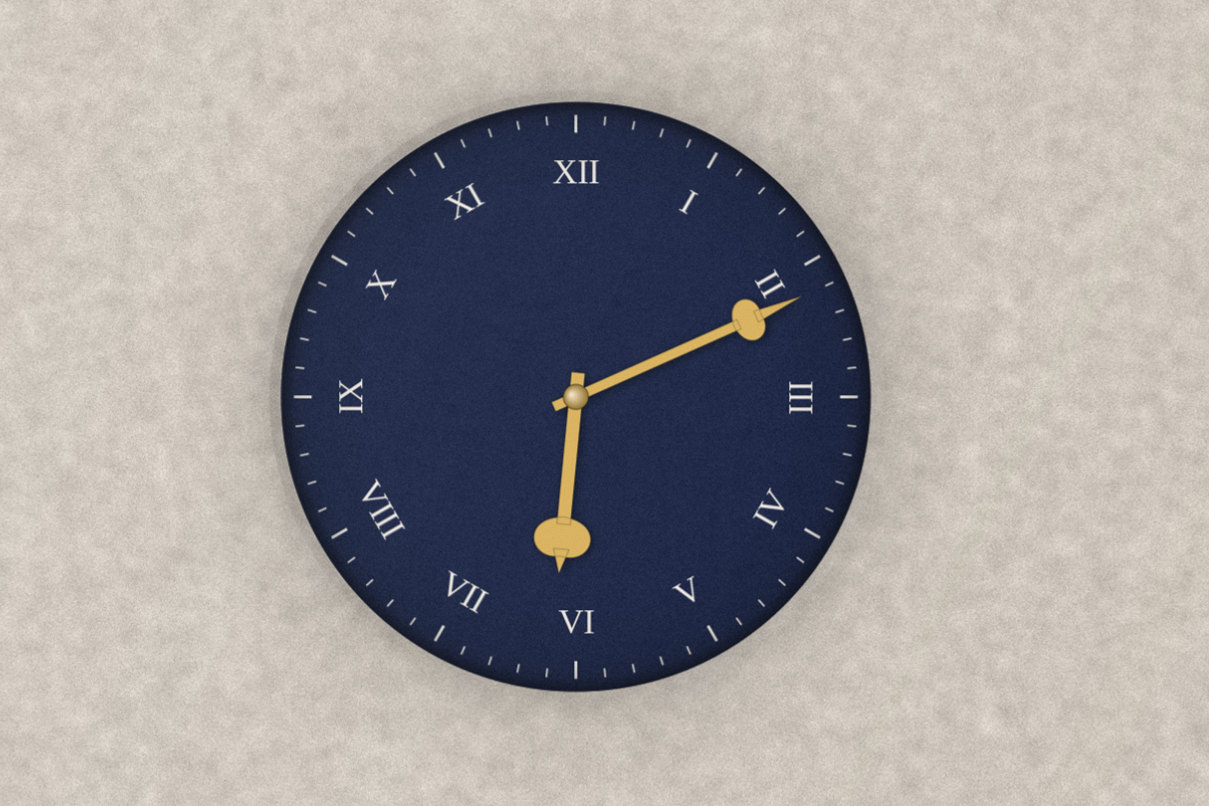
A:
6.11
